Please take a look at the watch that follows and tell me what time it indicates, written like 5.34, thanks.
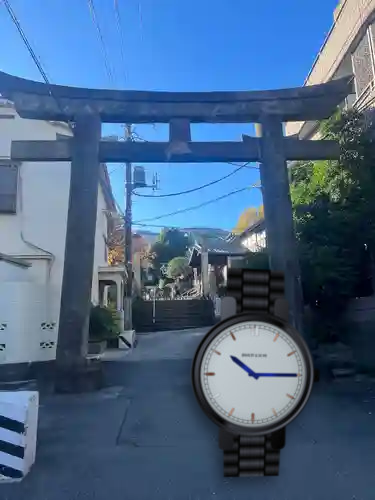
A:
10.15
